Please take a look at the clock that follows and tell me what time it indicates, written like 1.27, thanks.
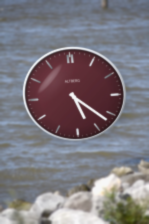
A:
5.22
